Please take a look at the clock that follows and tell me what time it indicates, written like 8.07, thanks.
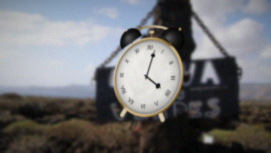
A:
4.02
